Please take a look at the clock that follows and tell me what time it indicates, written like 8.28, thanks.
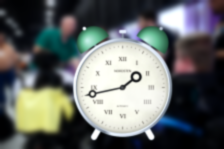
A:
1.43
